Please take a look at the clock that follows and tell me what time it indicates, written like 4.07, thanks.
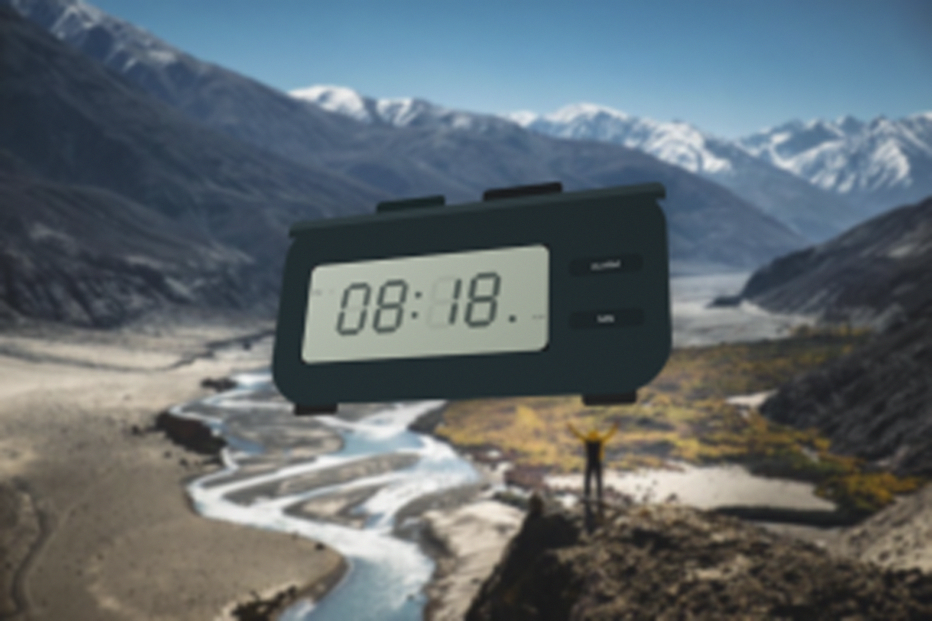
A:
8.18
